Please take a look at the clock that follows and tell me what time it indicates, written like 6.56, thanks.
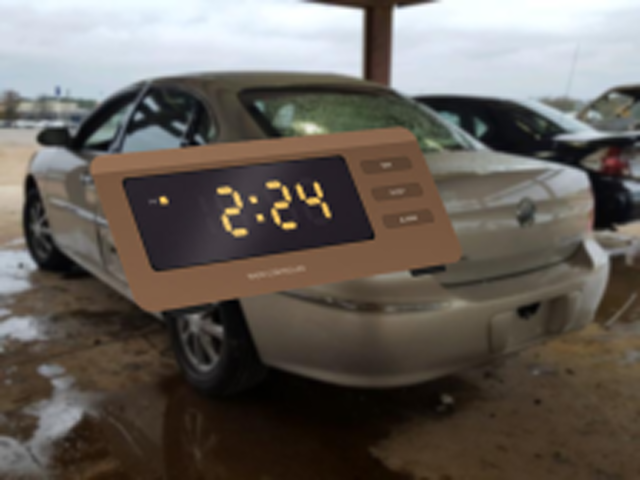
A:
2.24
